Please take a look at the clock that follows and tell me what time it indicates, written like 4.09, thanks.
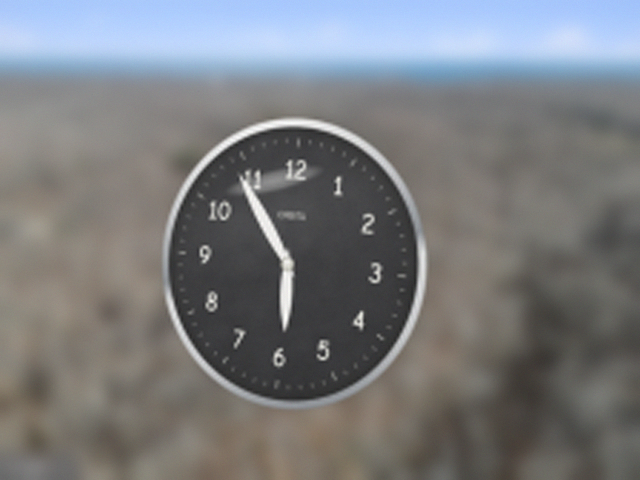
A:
5.54
